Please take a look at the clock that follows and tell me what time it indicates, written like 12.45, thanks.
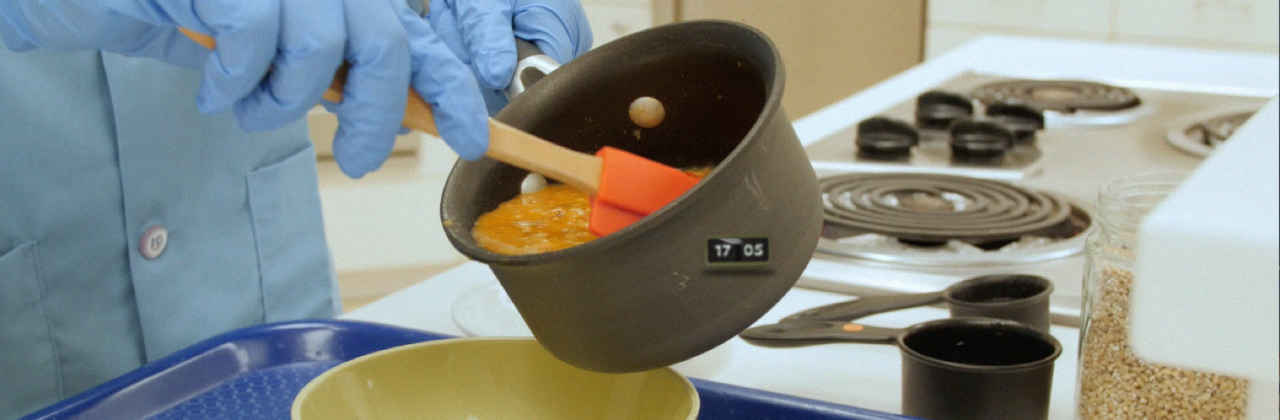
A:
17.05
